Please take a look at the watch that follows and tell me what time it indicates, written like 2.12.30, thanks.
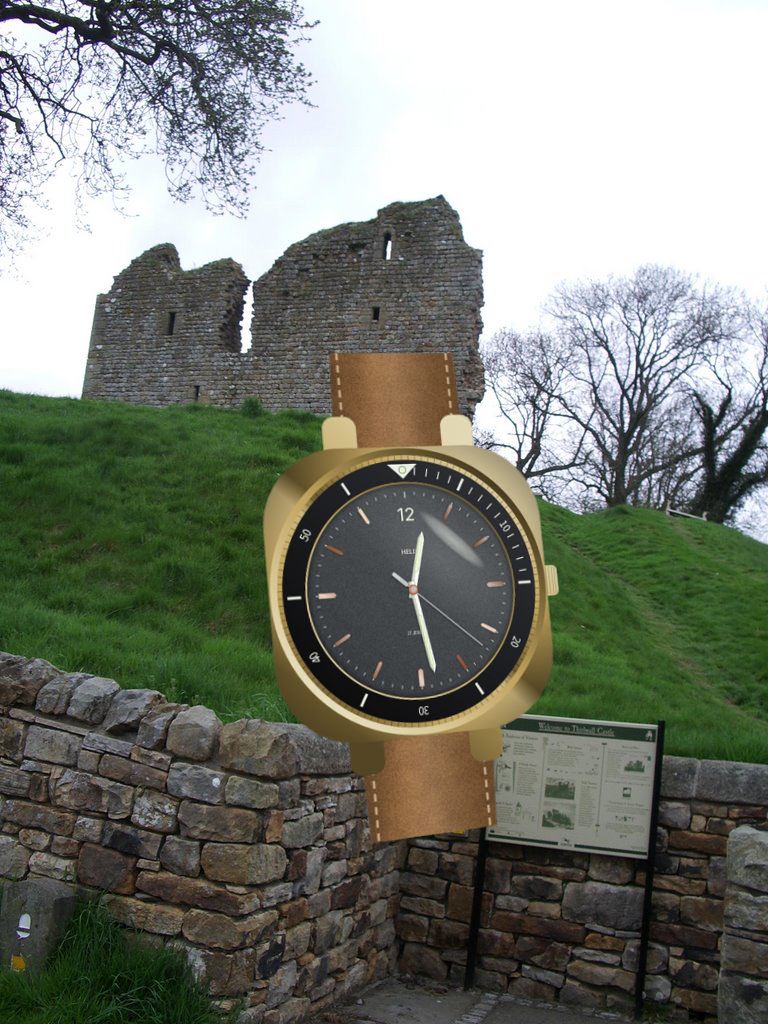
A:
12.28.22
